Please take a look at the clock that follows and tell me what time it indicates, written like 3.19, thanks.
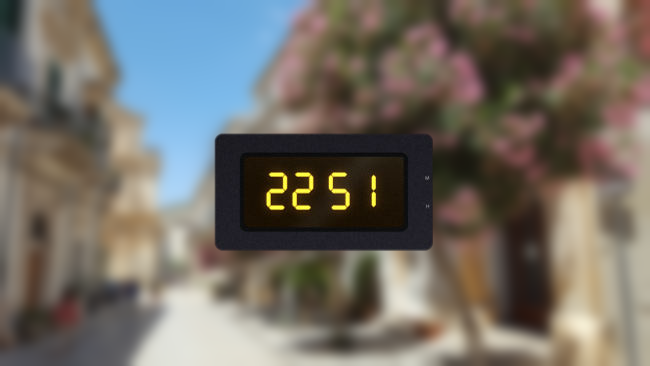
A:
22.51
